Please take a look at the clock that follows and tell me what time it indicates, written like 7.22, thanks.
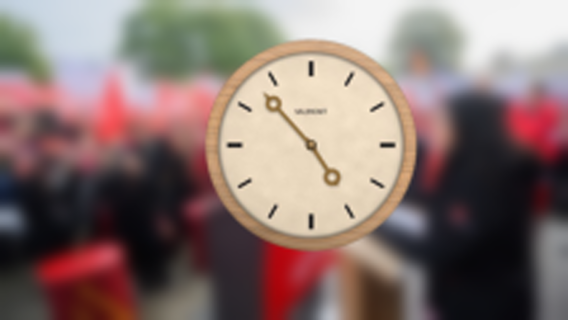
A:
4.53
